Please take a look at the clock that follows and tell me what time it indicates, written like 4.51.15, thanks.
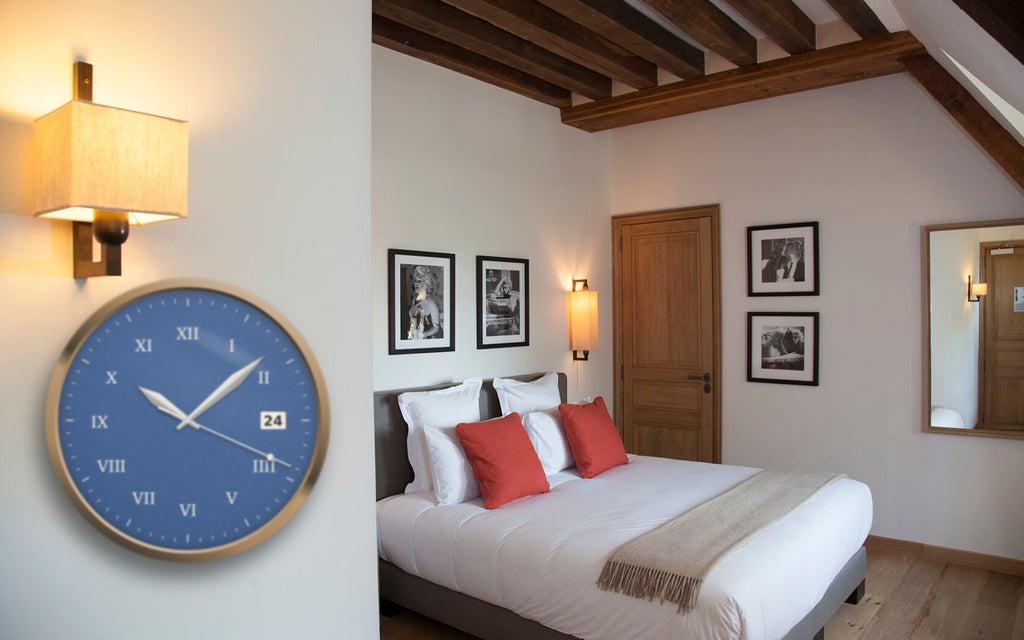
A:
10.08.19
